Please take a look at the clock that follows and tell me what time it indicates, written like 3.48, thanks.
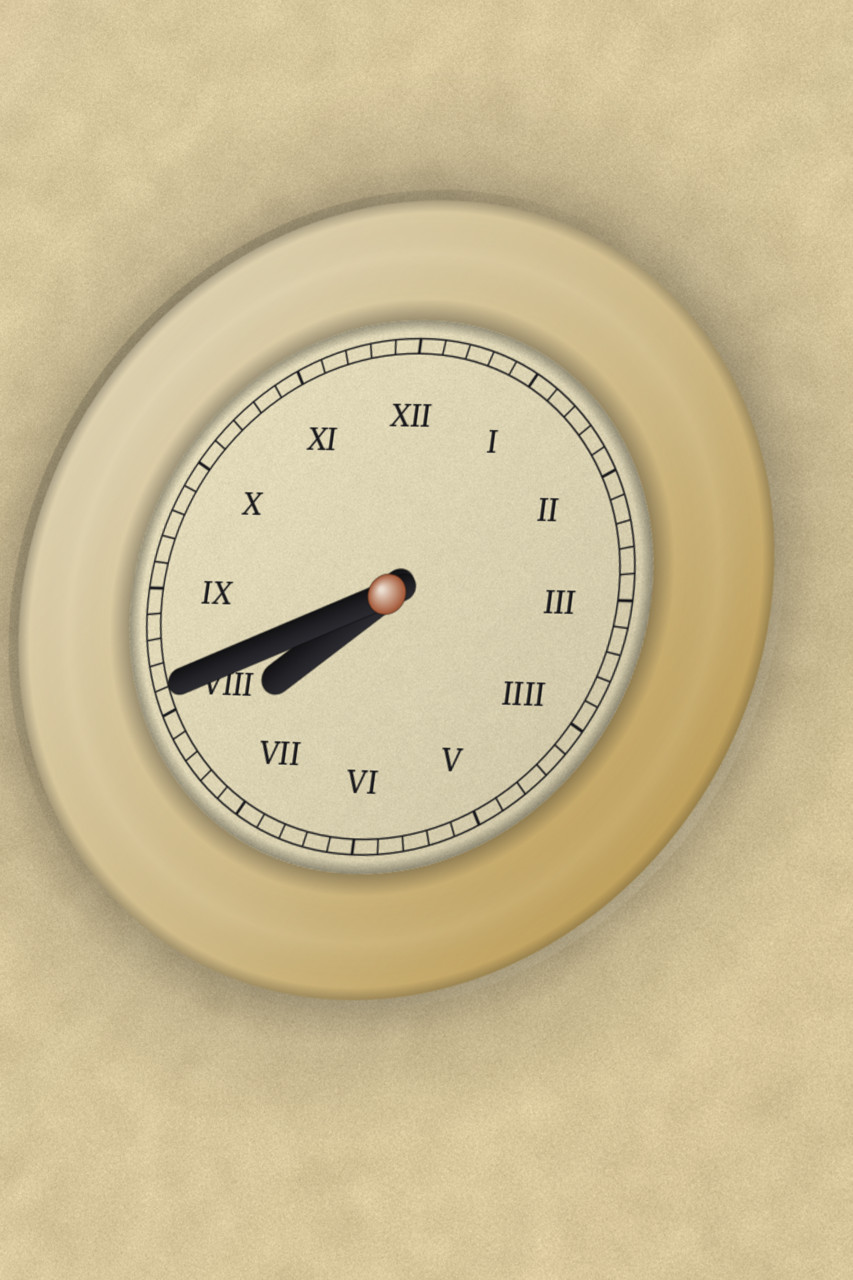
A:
7.41
